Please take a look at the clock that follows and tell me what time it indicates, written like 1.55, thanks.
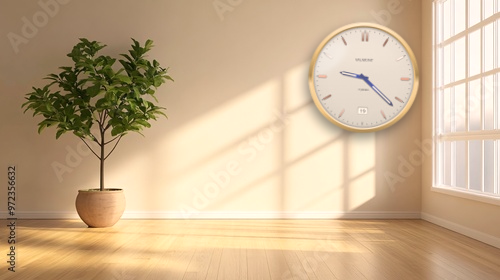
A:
9.22
